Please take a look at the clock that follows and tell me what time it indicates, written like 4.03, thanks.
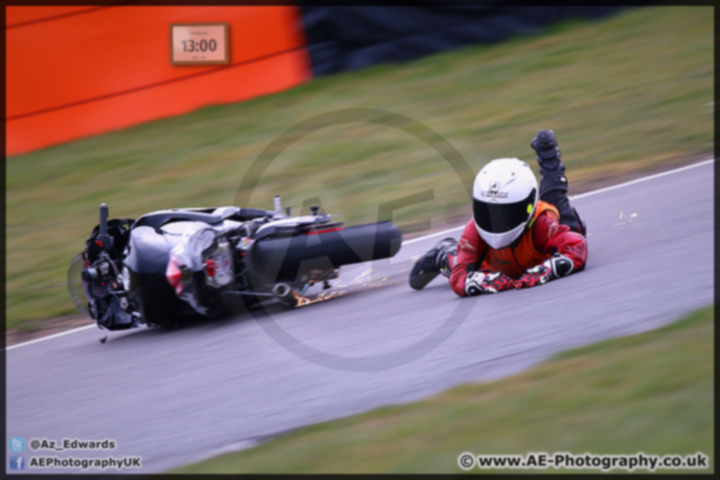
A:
13.00
